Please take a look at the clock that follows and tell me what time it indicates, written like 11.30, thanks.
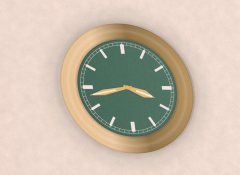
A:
3.43
